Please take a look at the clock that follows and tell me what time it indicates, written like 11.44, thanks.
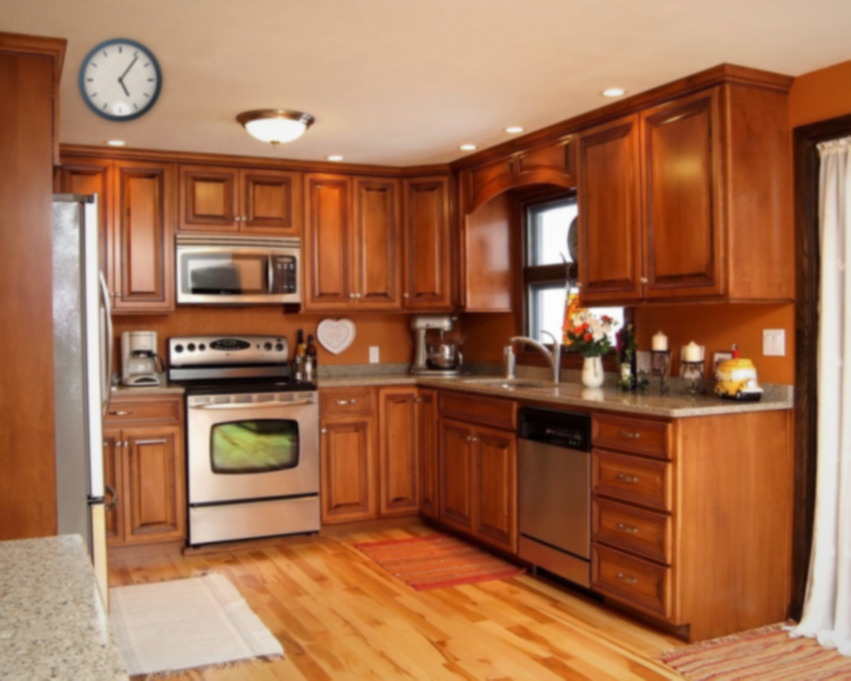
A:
5.06
